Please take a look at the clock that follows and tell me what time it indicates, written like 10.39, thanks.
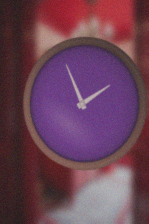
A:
1.56
